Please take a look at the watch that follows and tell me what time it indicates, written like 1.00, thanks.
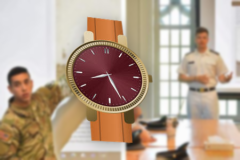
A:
8.26
